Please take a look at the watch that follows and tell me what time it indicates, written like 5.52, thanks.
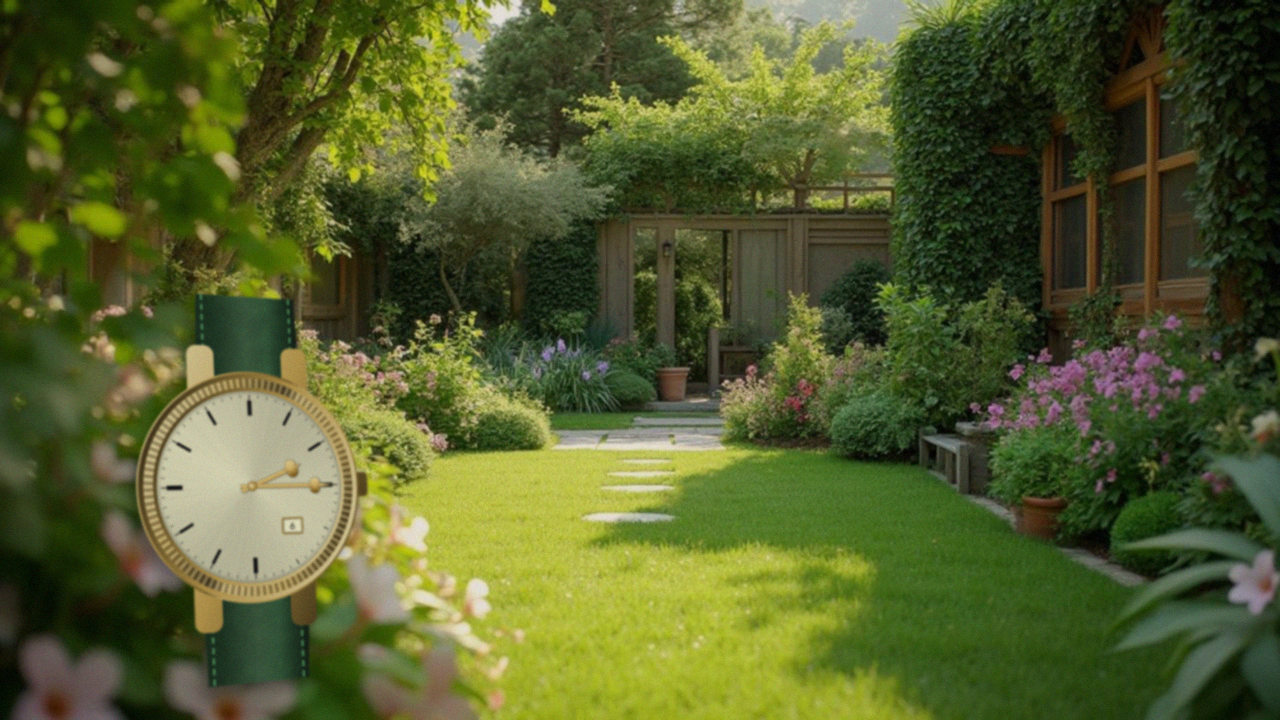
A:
2.15
